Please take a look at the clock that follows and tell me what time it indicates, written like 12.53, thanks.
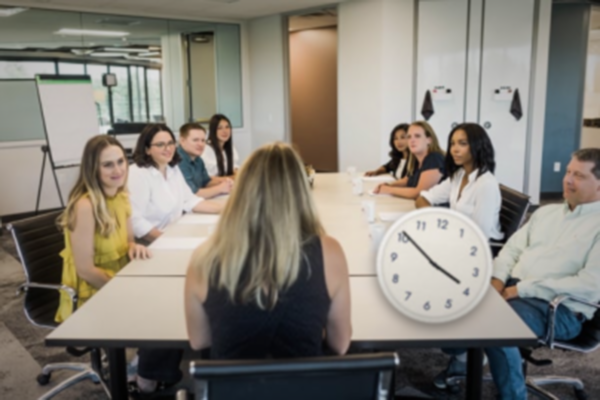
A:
3.51
